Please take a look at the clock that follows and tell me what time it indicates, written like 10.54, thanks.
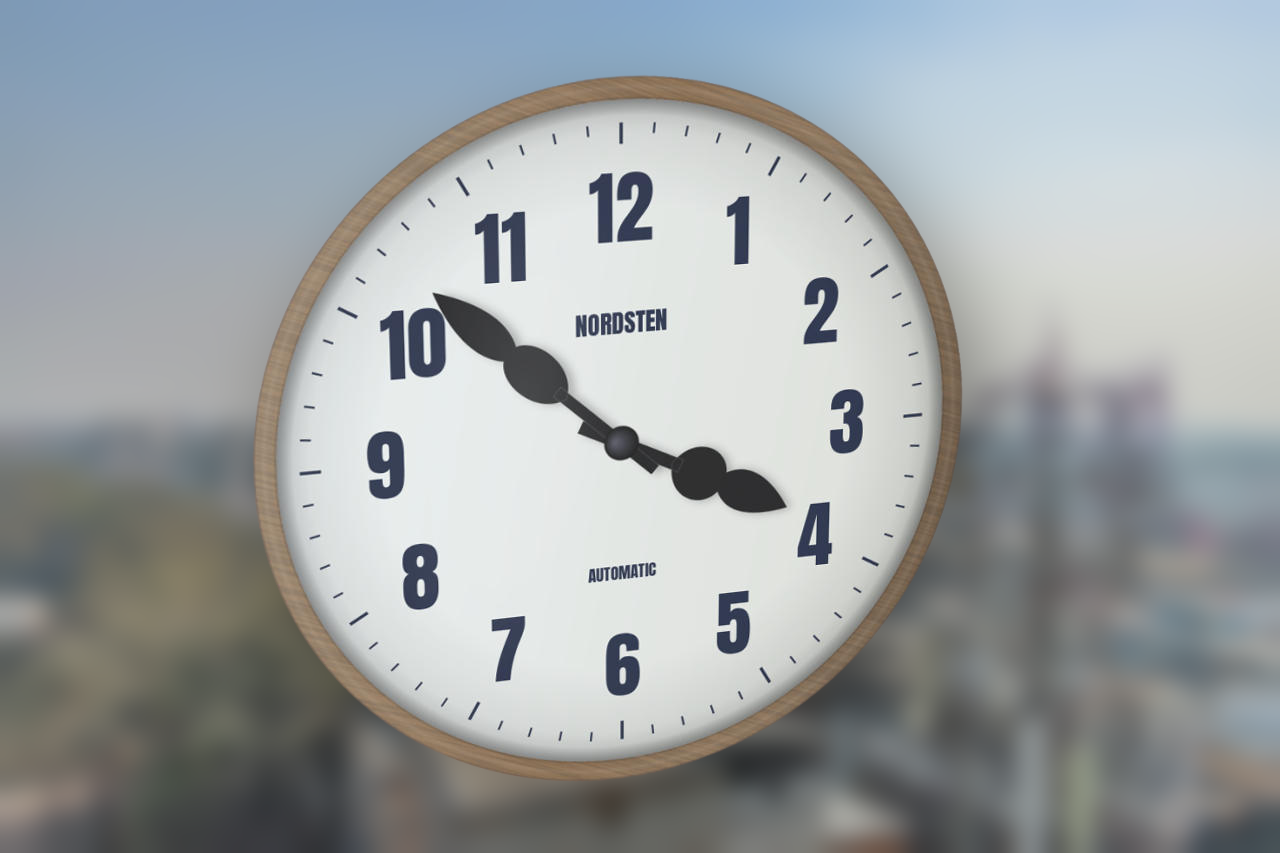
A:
3.52
